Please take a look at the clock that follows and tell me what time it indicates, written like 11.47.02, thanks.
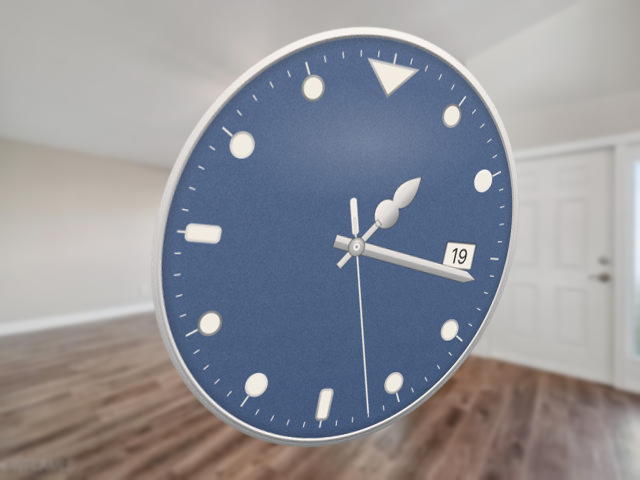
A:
1.16.27
